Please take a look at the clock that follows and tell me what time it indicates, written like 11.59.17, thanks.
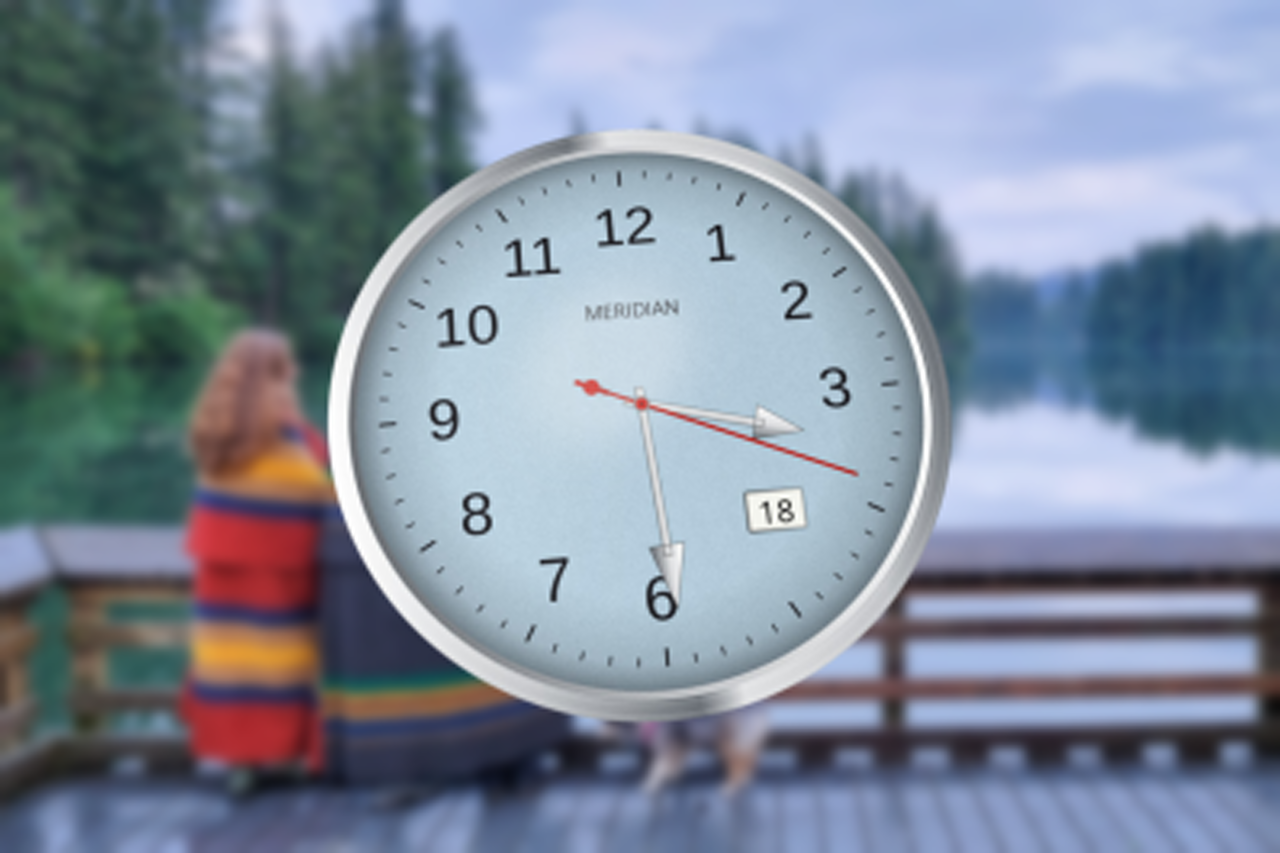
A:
3.29.19
